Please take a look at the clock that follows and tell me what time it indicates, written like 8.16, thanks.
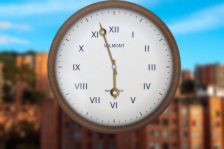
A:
5.57
